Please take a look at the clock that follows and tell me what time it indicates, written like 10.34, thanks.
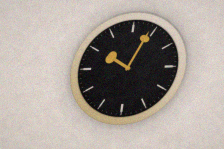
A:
10.04
